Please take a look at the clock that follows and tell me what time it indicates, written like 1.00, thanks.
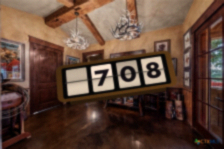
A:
7.08
